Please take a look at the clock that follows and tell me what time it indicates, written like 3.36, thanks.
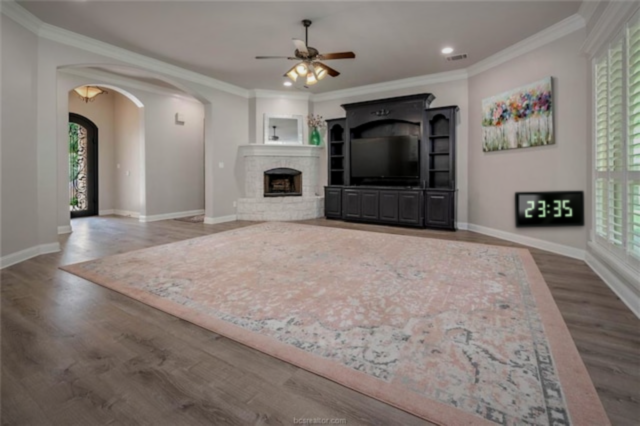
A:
23.35
